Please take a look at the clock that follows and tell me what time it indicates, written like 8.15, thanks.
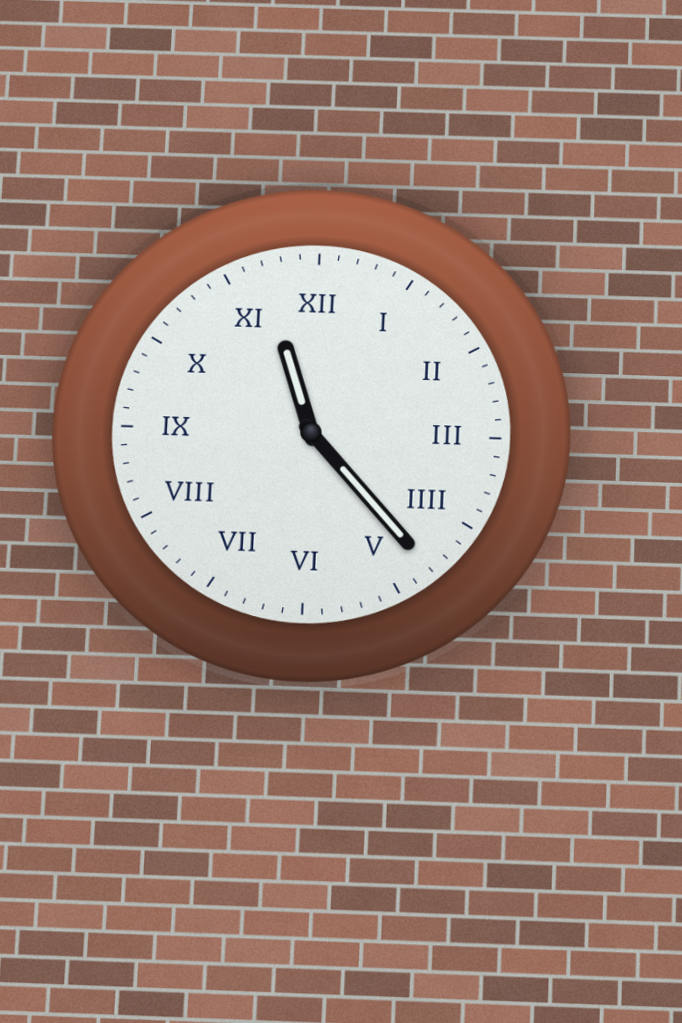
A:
11.23
